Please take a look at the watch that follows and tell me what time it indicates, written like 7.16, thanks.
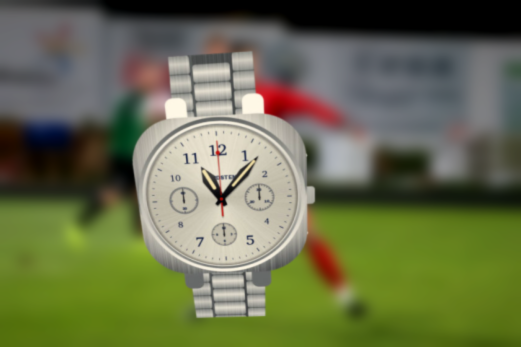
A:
11.07
